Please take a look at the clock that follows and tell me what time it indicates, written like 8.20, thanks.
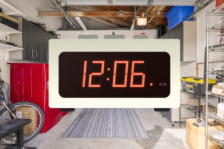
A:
12.06
